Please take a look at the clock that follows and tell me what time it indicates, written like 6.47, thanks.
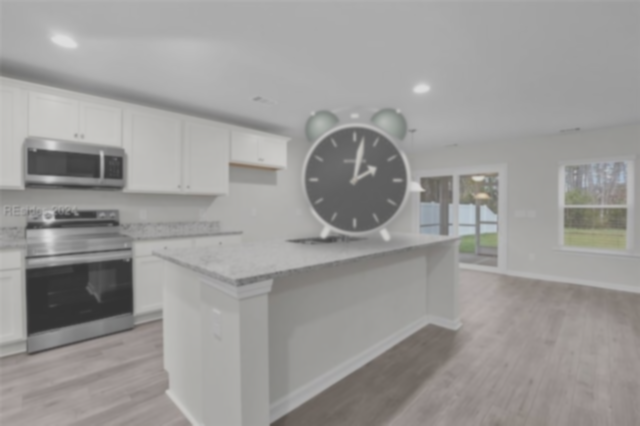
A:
2.02
